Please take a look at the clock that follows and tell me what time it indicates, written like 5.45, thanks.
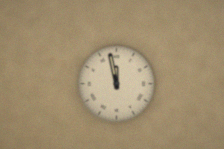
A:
11.58
